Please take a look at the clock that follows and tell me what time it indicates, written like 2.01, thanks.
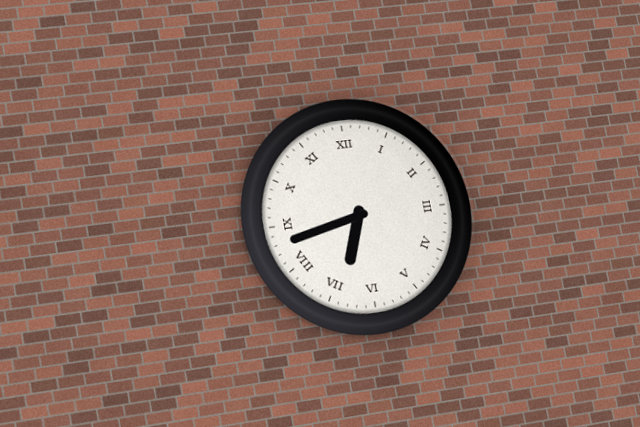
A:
6.43
